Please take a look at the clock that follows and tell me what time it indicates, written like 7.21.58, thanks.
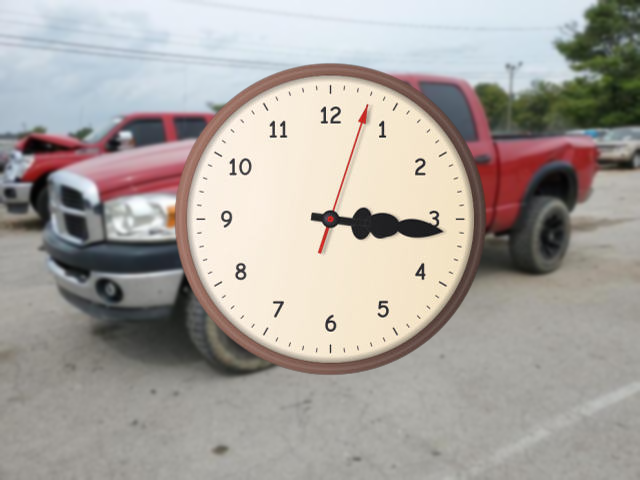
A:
3.16.03
